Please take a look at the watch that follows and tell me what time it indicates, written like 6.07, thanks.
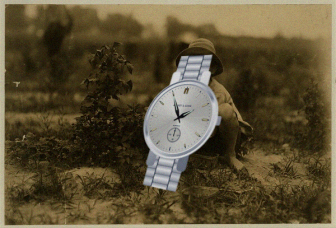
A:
1.55
